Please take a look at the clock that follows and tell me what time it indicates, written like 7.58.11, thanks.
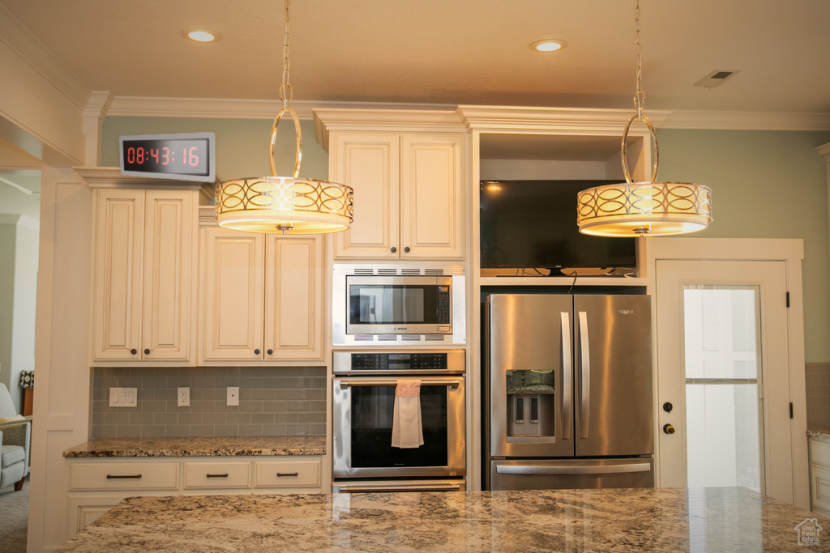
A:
8.43.16
